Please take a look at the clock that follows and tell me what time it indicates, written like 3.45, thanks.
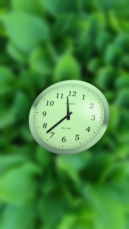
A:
11.37
